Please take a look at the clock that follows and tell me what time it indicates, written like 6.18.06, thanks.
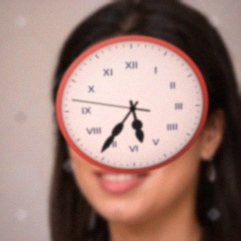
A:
5.35.47
